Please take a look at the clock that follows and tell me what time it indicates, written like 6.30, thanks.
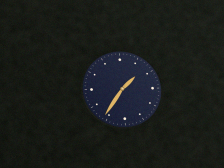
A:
1.36
